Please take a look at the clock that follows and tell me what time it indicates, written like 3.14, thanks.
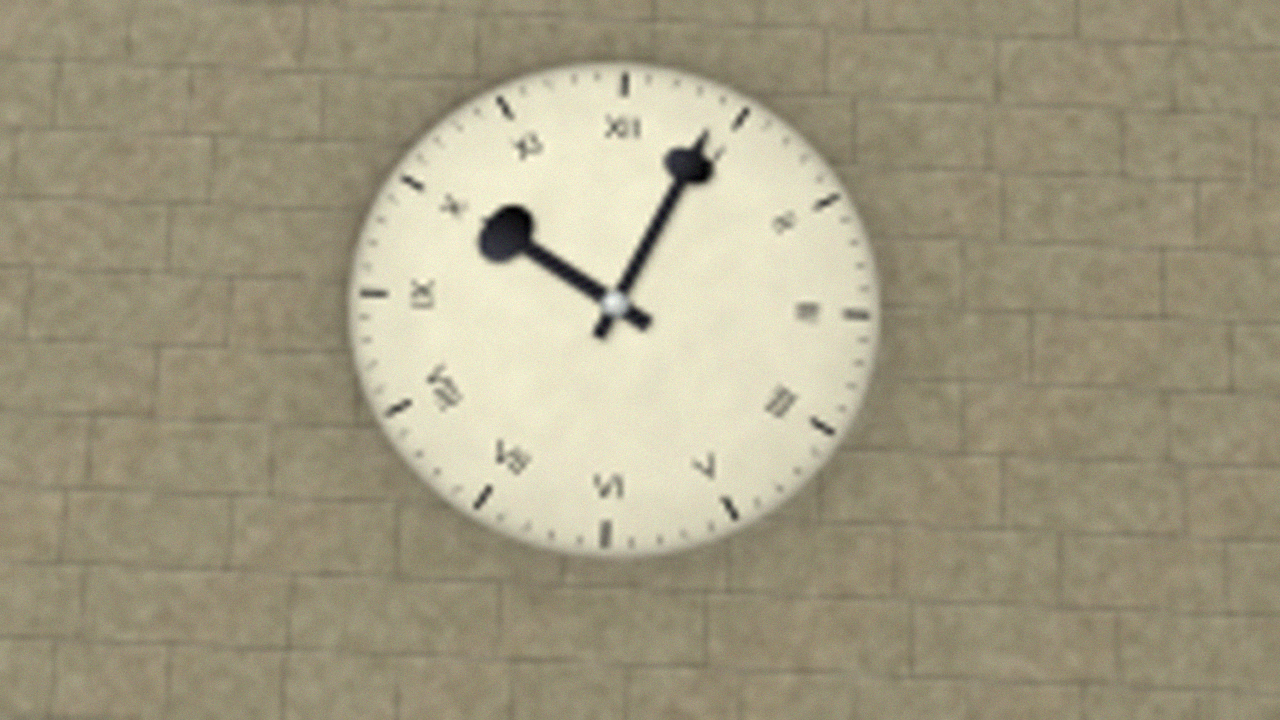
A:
10.04
